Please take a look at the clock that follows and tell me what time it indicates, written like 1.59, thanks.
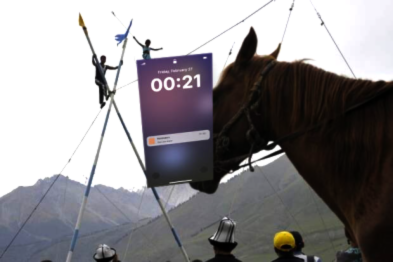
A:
0.21
